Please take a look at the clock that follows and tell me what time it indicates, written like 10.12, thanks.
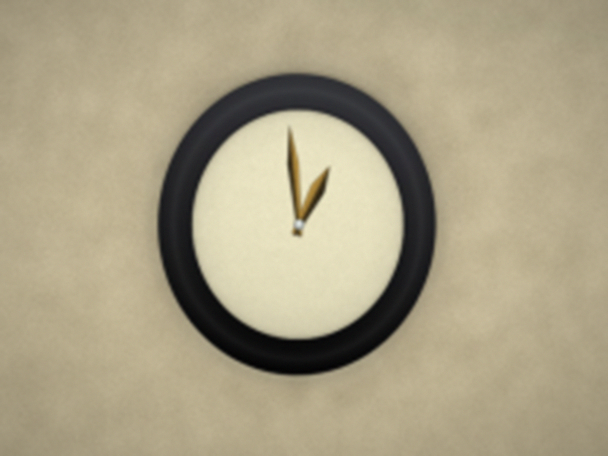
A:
12.59
